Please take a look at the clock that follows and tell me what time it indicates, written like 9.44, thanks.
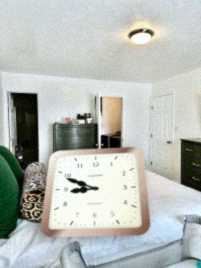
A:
8.49
